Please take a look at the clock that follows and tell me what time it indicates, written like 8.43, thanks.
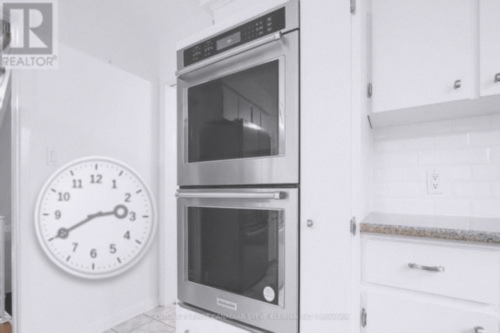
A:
2.40
